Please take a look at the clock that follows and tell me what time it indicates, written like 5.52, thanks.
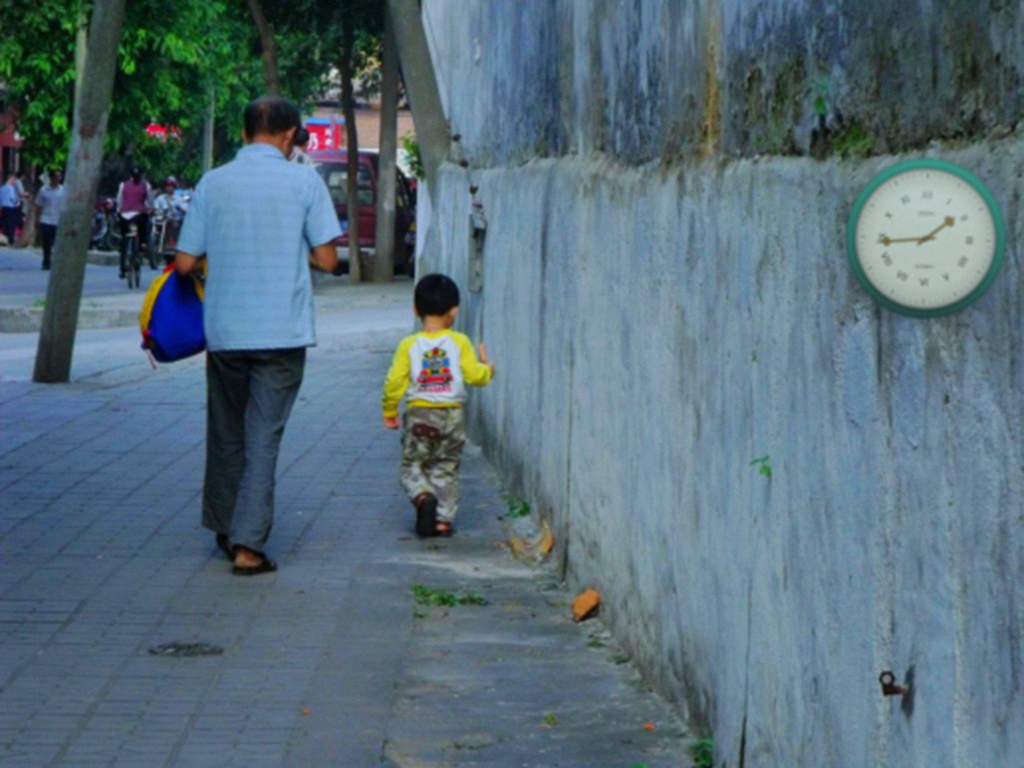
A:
1.44
